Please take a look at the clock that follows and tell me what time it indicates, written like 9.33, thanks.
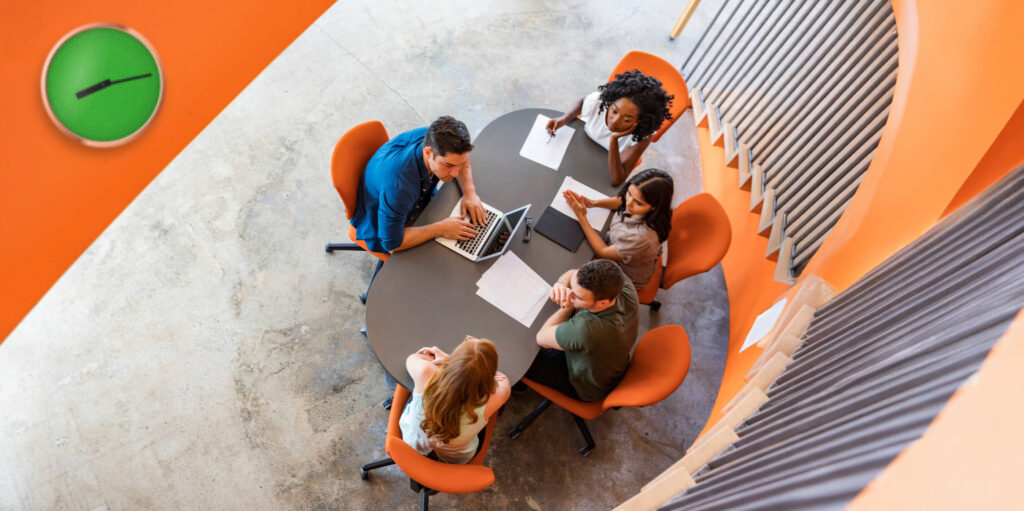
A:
8.13
